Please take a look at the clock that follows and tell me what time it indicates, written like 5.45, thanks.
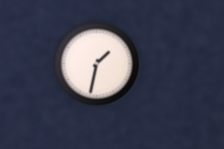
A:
1.32
